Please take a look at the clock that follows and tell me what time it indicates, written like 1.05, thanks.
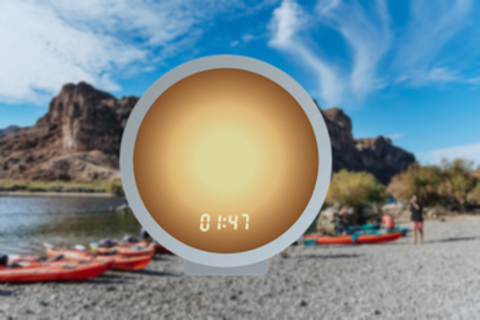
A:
1.47
